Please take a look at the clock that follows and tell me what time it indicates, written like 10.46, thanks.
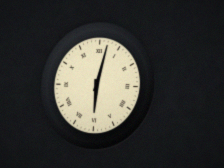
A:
6.02
